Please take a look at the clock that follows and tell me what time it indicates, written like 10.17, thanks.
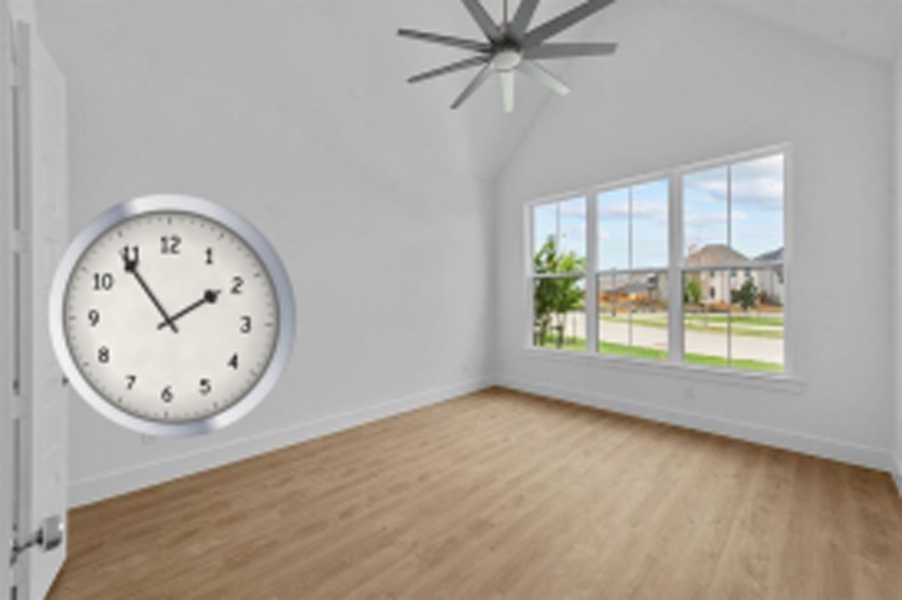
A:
1.54
